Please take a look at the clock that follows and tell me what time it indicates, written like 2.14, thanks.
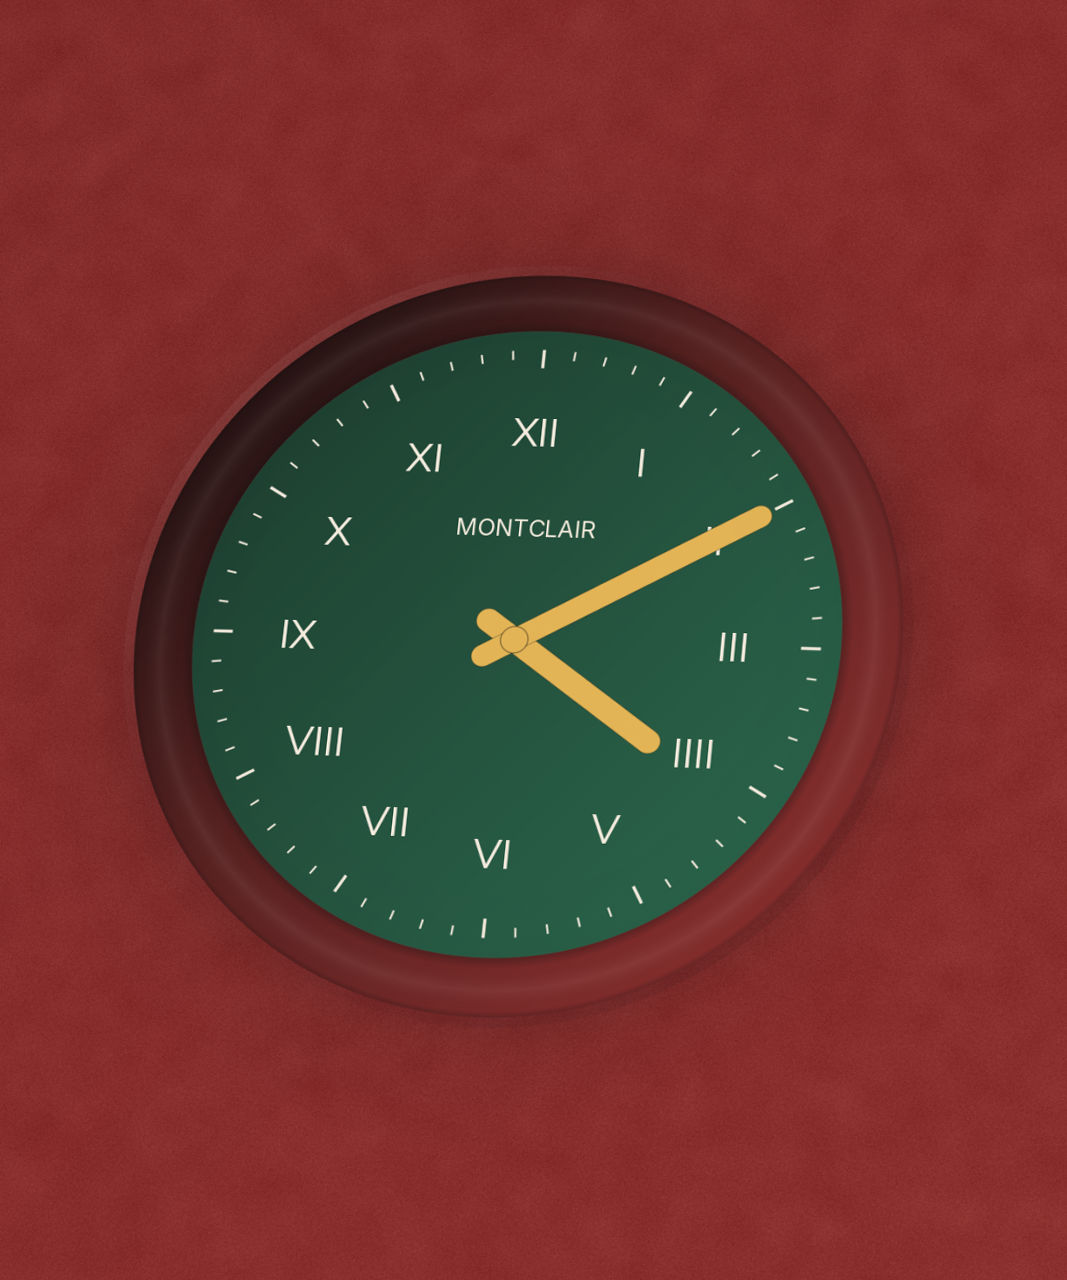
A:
4.10
